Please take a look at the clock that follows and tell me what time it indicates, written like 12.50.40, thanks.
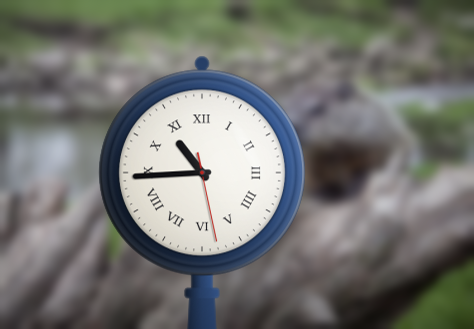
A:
10.44.28
